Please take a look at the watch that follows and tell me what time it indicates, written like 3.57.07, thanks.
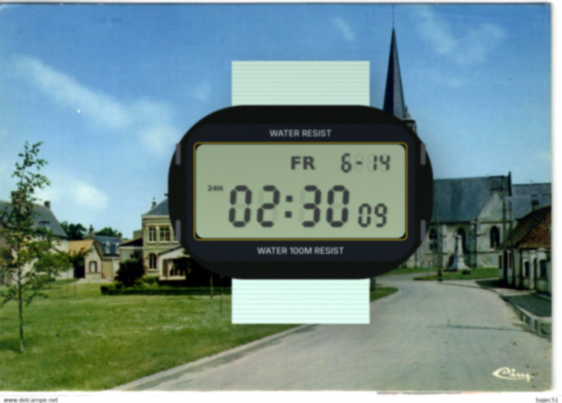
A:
2.30.09
